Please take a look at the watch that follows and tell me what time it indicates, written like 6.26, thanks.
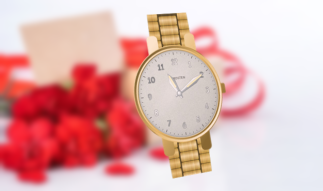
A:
11.10
